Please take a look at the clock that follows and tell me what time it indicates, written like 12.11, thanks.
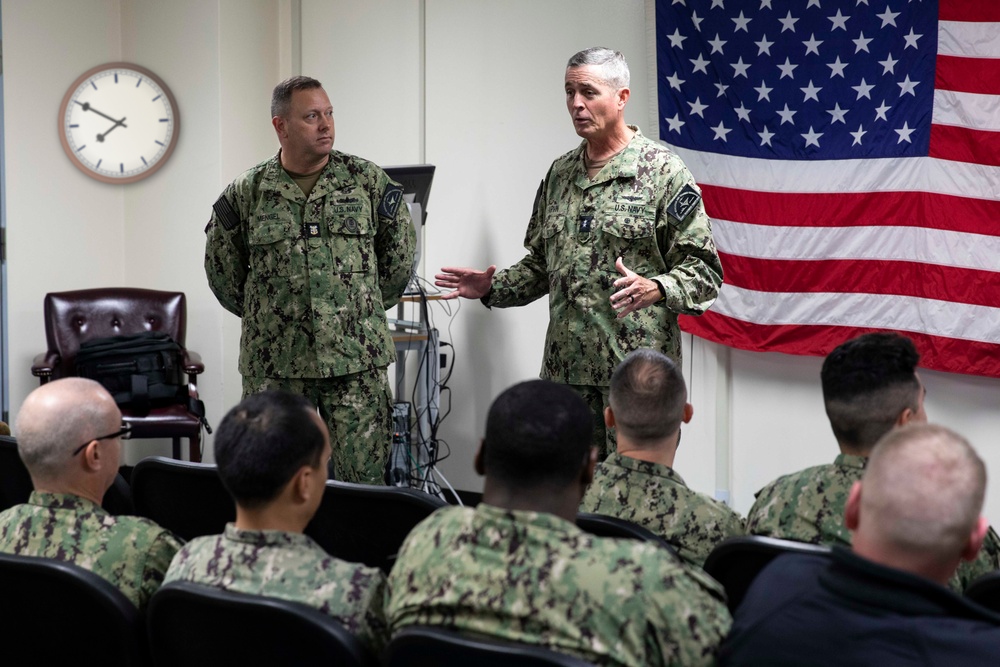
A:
7.50
